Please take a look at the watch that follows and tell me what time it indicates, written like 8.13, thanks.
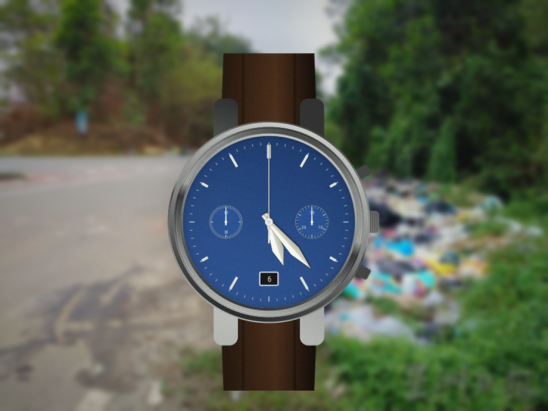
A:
5.23
